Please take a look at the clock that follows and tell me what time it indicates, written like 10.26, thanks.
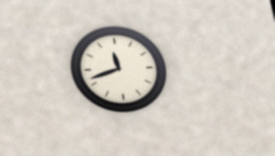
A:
11.42
